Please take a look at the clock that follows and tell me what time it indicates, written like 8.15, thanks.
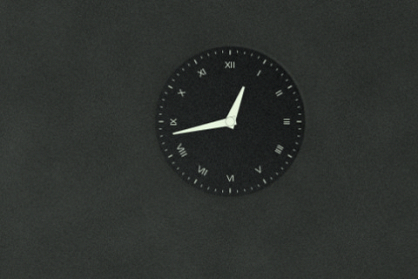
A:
12.43
